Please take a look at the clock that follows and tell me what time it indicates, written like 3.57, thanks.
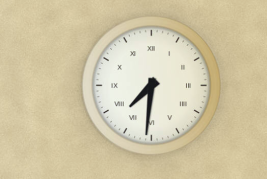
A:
7.31
